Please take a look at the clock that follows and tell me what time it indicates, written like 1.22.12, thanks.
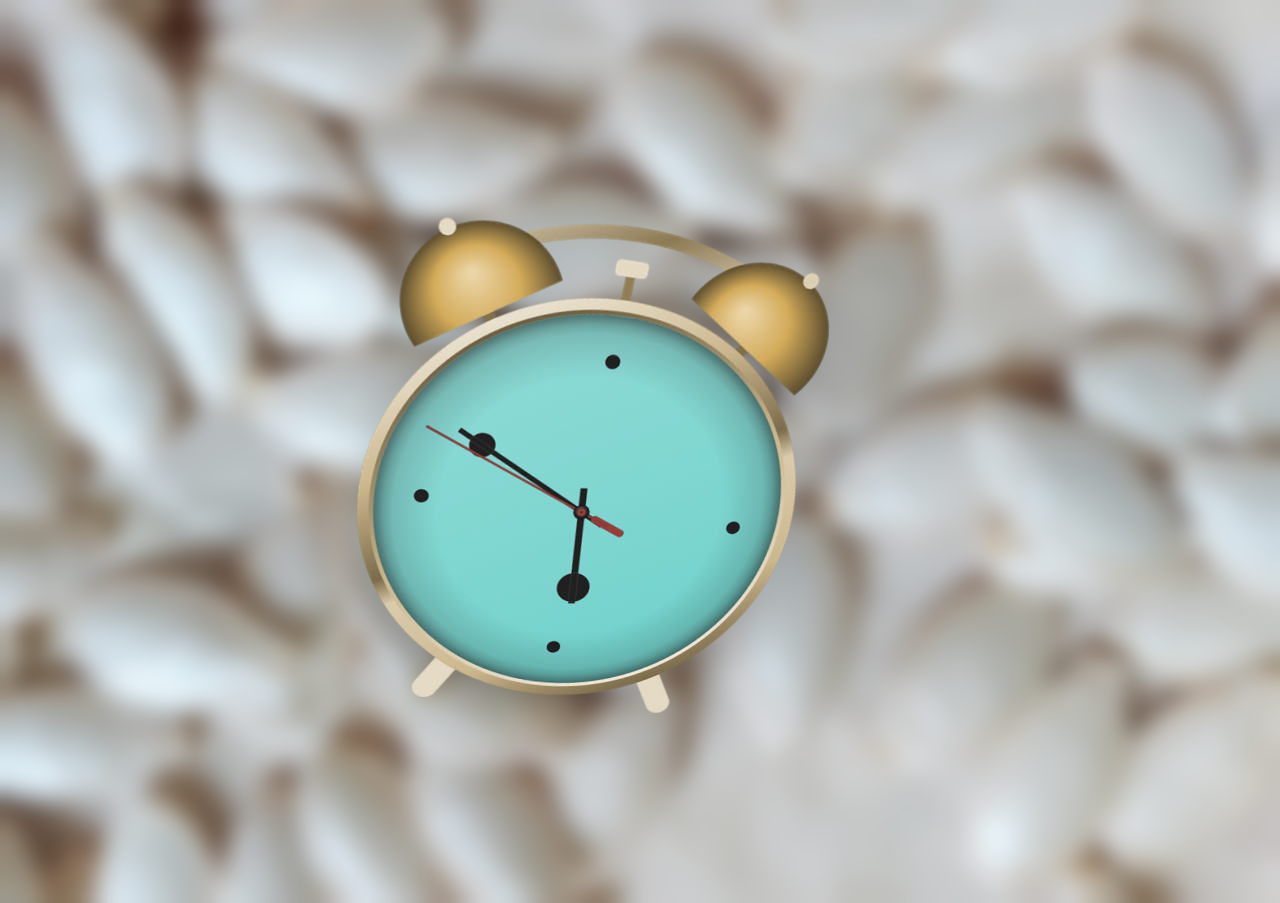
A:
5.49.49
